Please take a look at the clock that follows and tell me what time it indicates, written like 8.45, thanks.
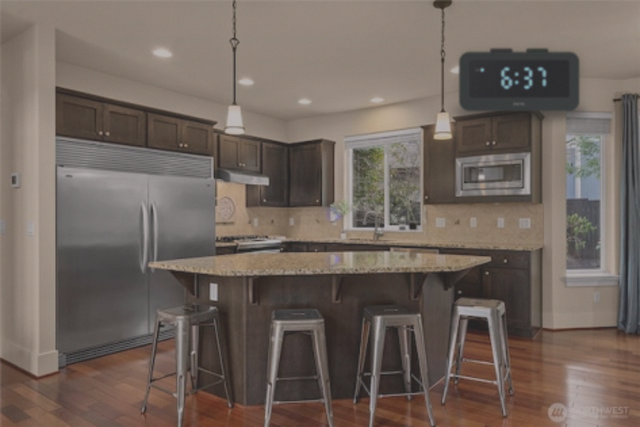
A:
6.37
